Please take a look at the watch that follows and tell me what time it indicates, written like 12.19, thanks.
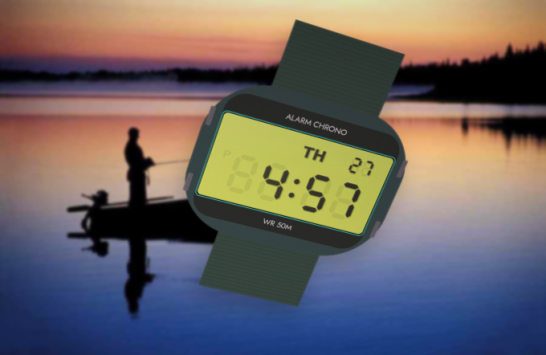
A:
4.57
